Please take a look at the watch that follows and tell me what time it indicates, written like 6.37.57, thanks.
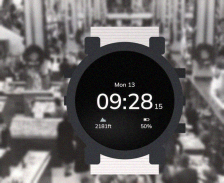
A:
9.28.15
